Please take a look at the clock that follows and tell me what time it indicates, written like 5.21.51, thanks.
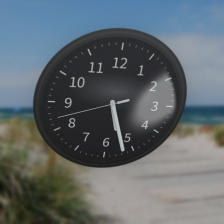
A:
5.26.42
